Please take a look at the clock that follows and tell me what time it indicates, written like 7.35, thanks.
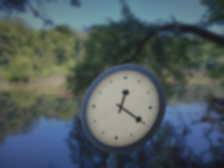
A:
12.20
